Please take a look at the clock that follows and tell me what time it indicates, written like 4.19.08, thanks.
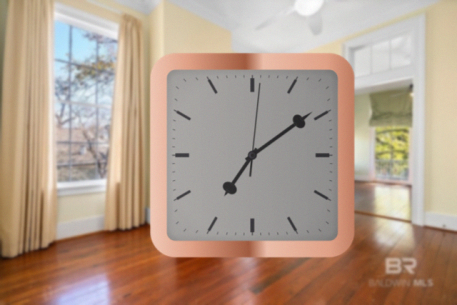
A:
7.09.01
